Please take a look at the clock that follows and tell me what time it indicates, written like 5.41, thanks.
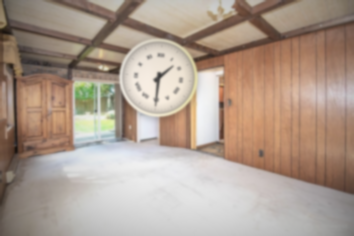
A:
1.30
